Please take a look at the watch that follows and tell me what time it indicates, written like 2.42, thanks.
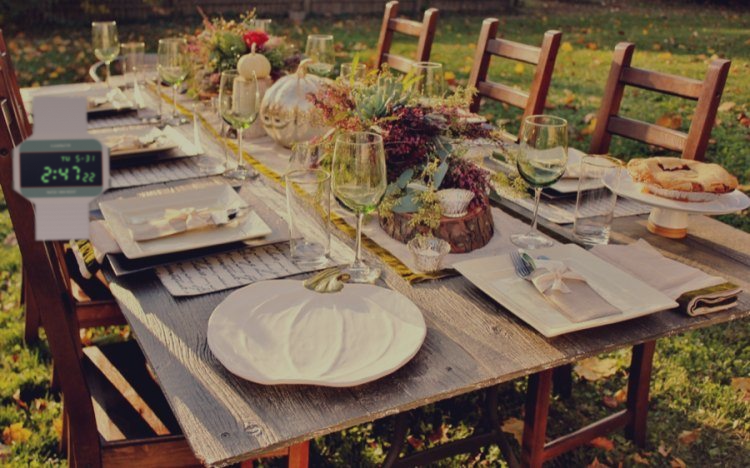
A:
2.47
